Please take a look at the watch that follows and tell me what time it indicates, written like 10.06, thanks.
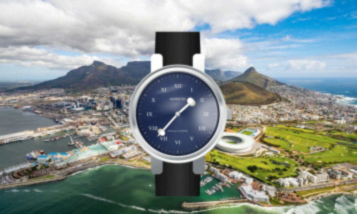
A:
1.37
